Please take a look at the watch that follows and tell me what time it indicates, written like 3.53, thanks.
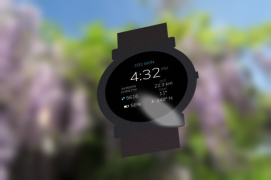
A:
4.32
